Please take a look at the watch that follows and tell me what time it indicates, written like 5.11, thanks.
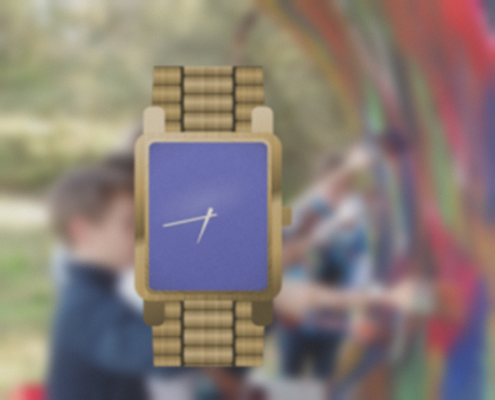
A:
6.43
